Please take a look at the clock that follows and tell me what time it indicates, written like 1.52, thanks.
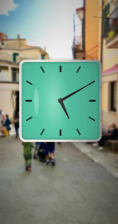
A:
5.10
